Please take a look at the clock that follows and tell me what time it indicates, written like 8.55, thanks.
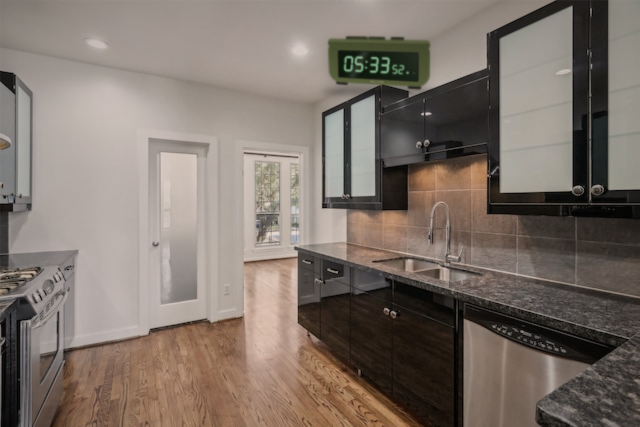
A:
5.33
